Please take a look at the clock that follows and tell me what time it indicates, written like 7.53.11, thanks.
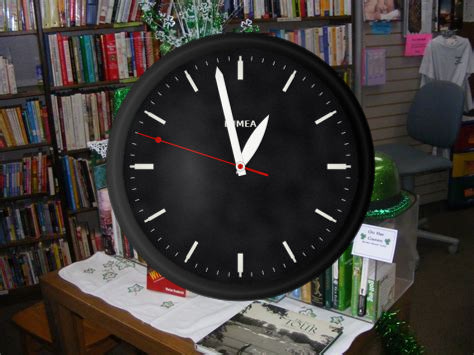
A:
12.57.48
